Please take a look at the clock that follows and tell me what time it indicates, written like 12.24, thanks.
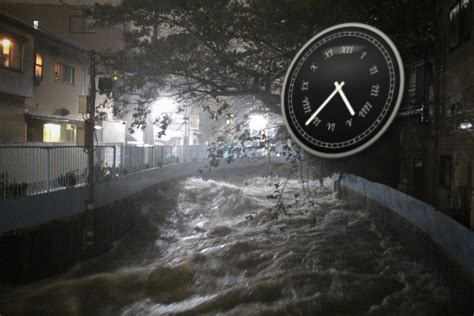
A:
4.36
